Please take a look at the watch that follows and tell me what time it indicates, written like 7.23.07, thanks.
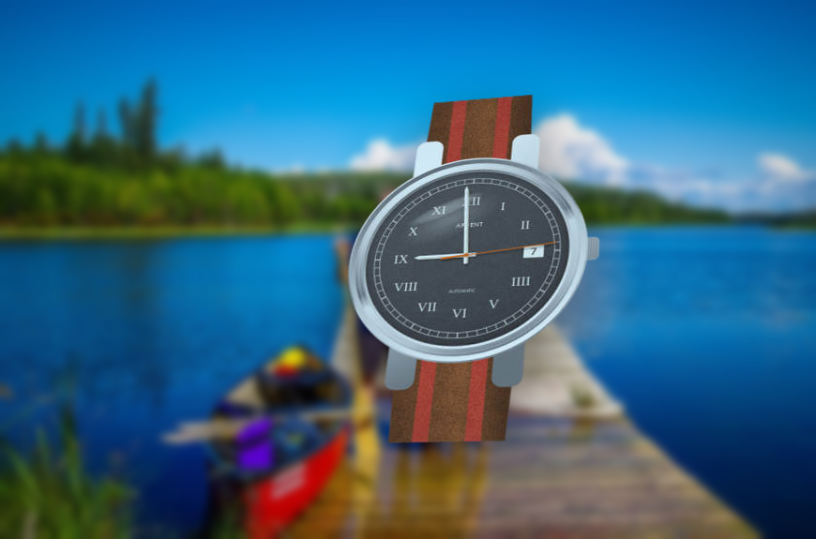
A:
8.59.14
